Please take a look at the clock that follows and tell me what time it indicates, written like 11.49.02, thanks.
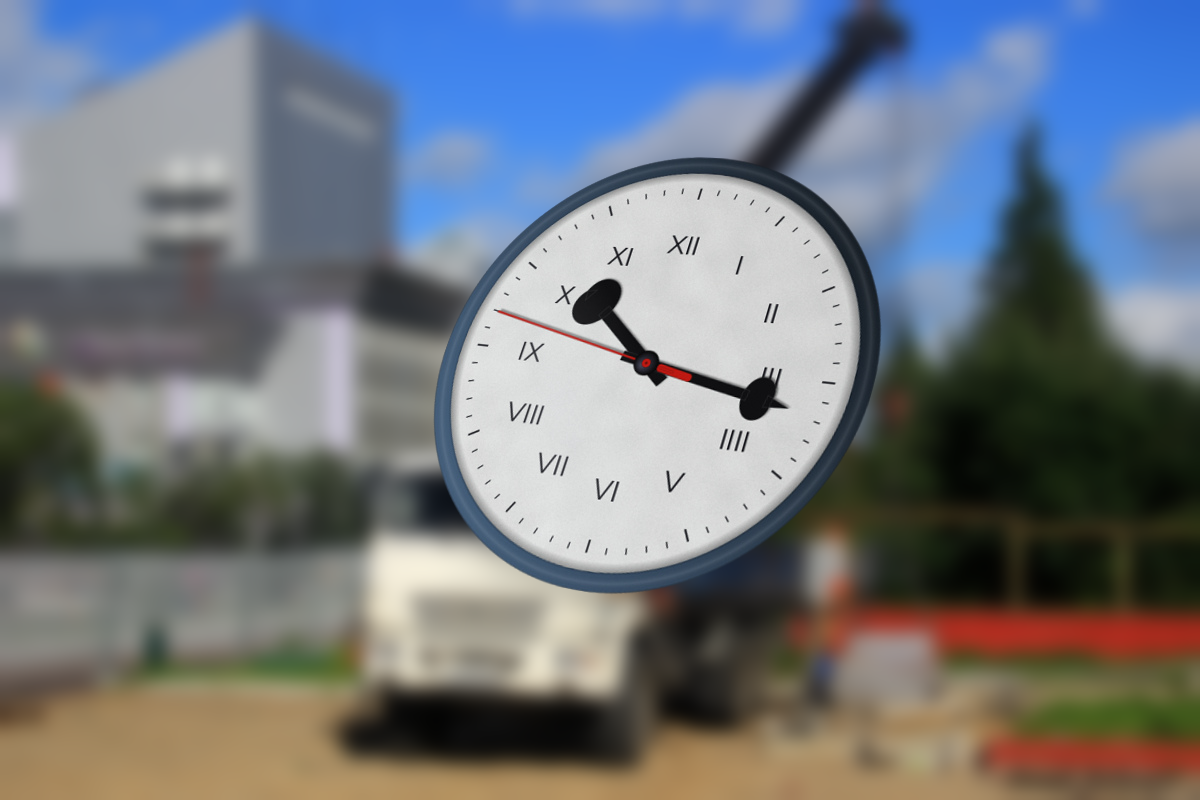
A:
10.16.47
